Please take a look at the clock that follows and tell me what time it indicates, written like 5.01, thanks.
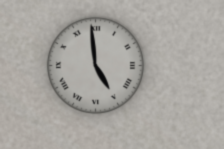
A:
4.59
